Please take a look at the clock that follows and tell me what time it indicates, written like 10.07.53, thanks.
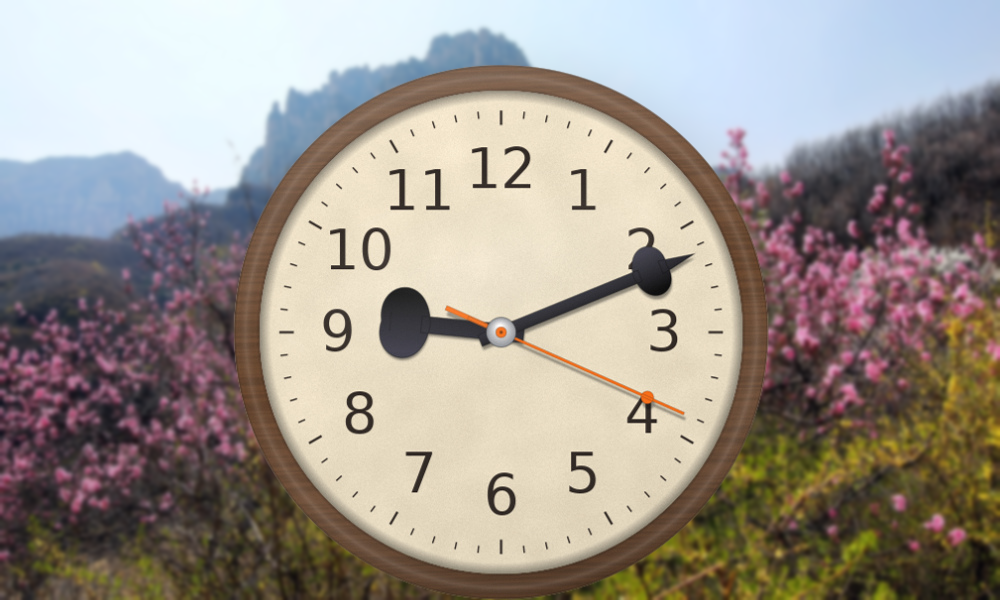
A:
9.11.19
